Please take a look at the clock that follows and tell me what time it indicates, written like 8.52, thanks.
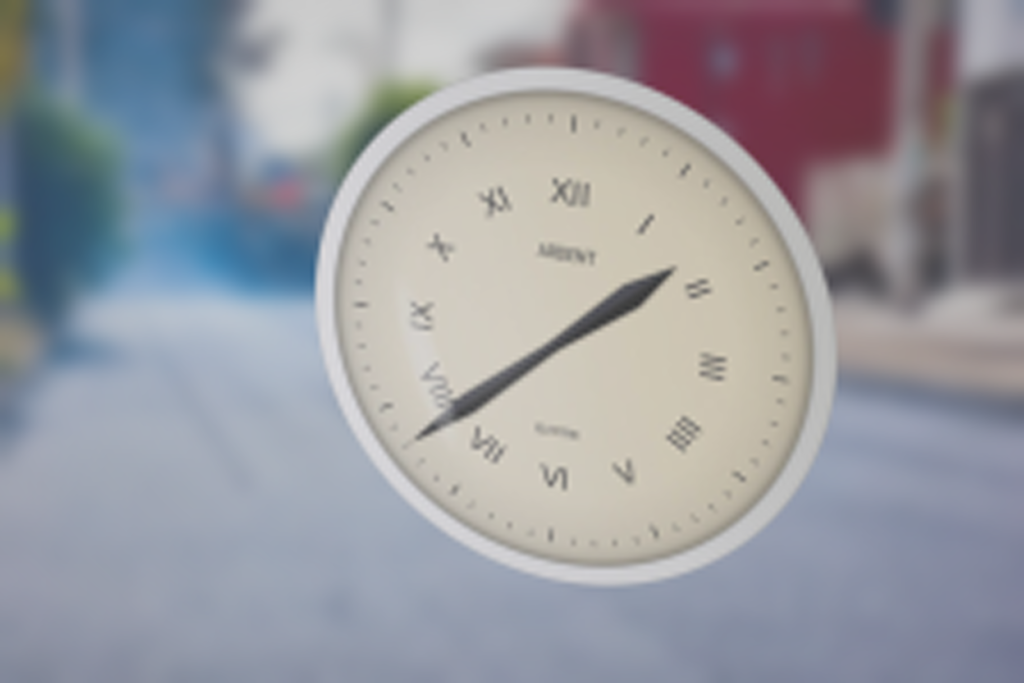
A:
1.38
